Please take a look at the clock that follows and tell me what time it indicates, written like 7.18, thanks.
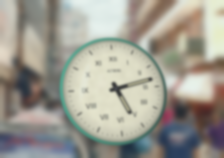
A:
5.13
